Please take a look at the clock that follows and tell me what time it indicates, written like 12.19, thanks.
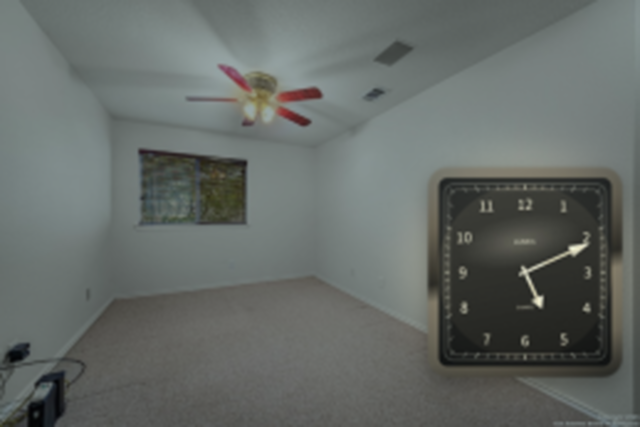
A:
5.11
